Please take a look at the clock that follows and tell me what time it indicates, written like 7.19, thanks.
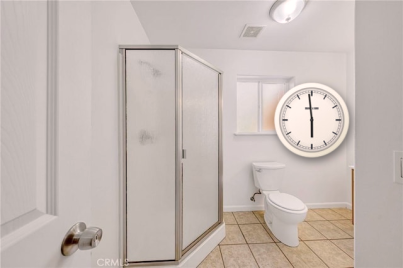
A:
5.59
